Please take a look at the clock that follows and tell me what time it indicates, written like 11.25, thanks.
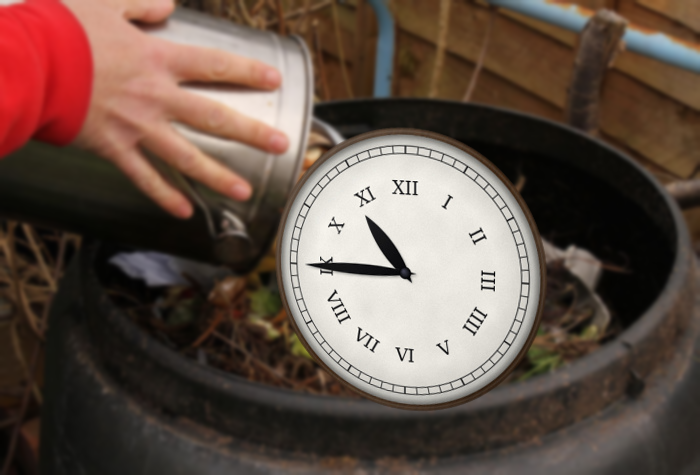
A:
10.45
